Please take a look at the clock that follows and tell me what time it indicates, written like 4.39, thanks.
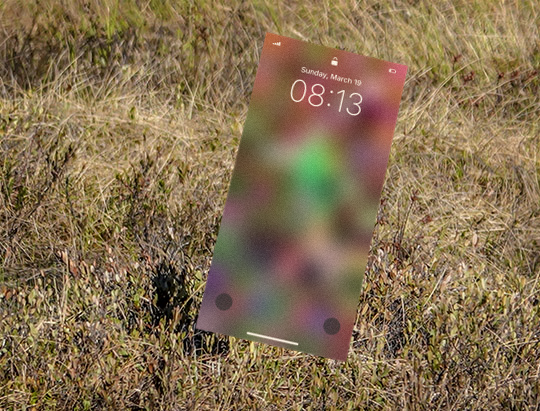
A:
8.13
